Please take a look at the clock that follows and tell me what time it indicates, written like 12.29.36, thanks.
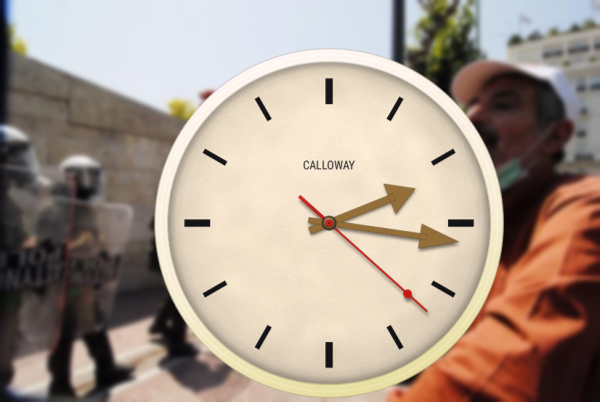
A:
2.16.22
